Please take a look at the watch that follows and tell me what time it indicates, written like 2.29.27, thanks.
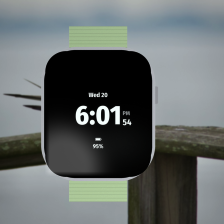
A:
6.01.54
